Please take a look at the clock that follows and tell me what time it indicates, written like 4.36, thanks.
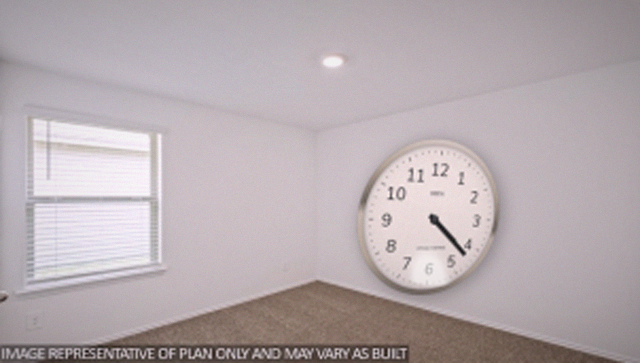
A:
4.22
